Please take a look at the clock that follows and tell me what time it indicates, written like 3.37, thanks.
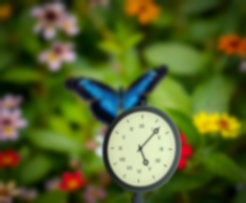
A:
5.07
